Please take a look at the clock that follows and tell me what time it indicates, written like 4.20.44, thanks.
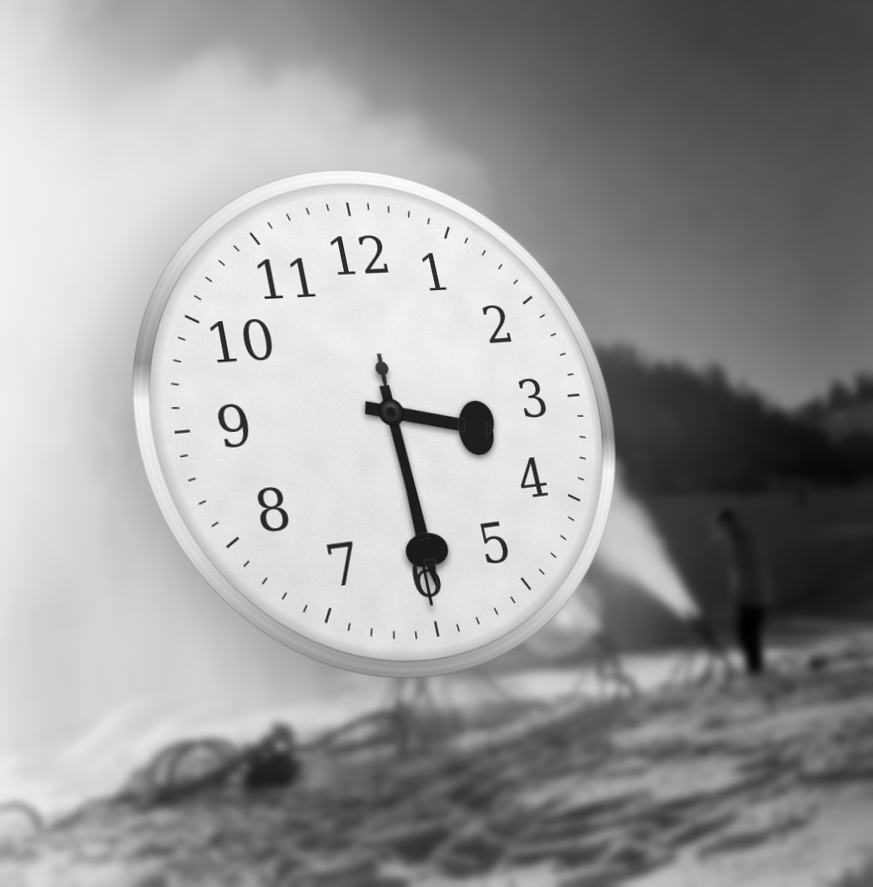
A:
3.29.30
